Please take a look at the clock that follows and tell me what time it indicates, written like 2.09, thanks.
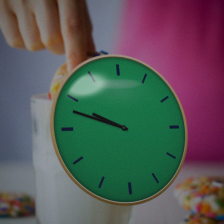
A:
9.48
